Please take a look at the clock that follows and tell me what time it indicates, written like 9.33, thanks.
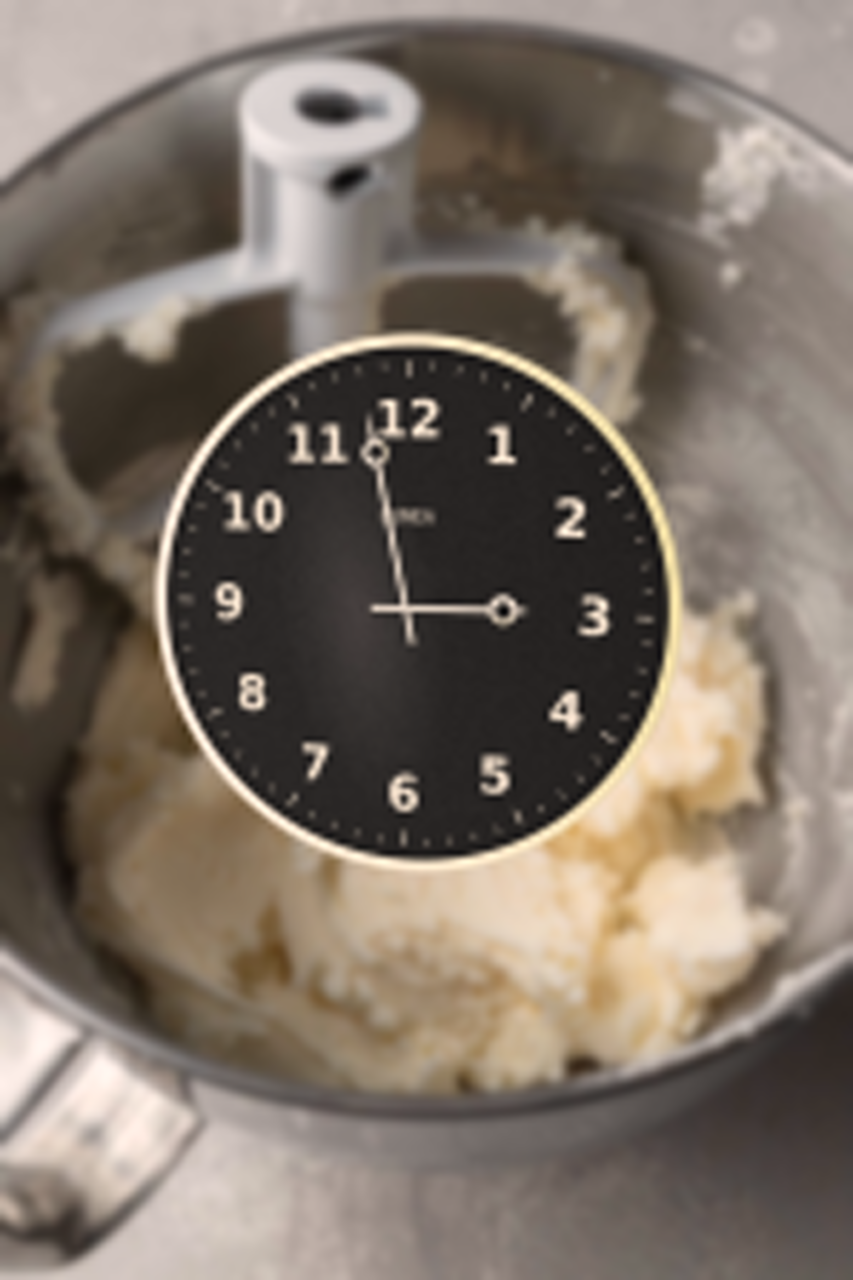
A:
2.58
